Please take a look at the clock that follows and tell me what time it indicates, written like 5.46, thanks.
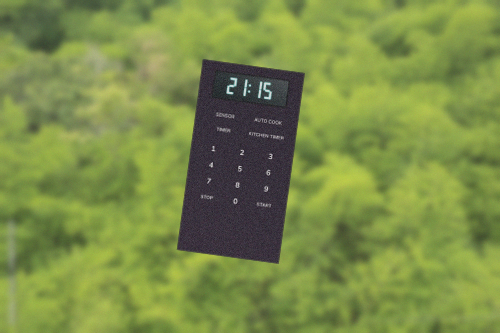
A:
21.15
